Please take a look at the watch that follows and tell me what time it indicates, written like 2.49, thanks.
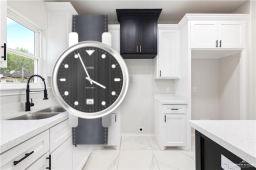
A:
3.56
